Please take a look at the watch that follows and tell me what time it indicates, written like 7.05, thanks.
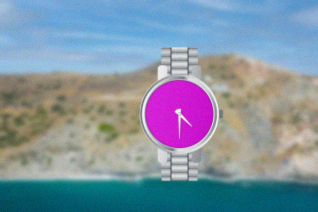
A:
4.30
